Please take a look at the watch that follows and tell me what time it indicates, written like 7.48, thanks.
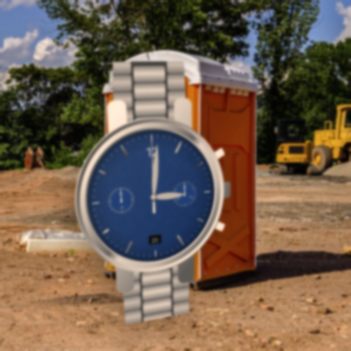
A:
3.01
